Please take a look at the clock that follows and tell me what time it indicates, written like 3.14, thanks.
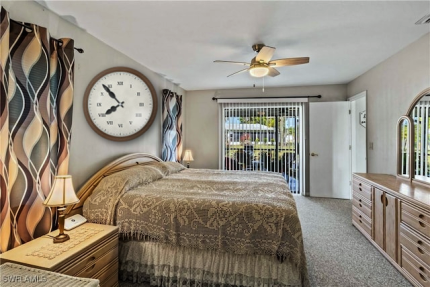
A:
7.53
